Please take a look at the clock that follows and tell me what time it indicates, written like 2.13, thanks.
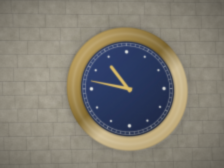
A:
10.47
